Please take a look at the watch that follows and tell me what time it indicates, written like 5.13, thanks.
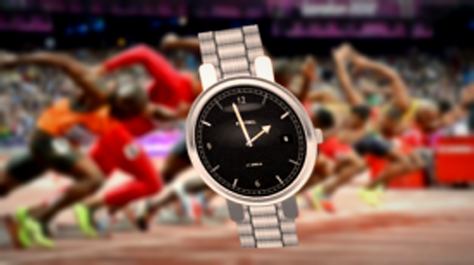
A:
1.58
